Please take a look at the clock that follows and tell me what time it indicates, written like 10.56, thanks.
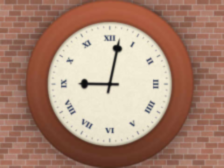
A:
9.02
